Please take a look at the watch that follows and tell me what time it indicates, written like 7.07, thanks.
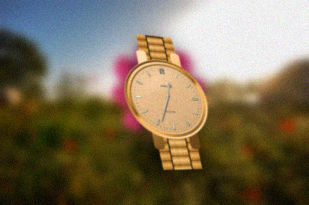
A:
12.34
